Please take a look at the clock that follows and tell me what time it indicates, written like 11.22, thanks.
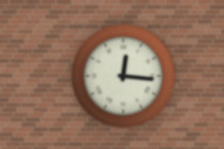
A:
12.16
